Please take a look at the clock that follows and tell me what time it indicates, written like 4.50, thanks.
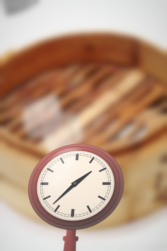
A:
1.37
